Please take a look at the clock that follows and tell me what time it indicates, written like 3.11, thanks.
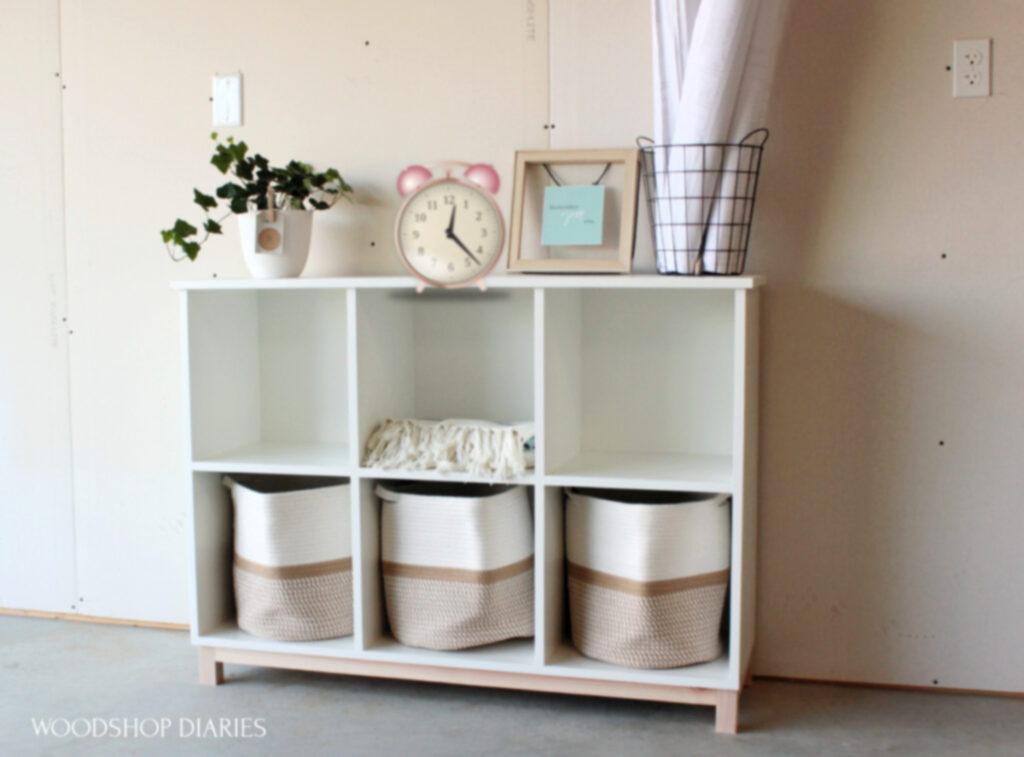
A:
12.23
